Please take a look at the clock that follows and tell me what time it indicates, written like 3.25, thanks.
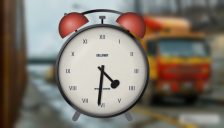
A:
4.31
